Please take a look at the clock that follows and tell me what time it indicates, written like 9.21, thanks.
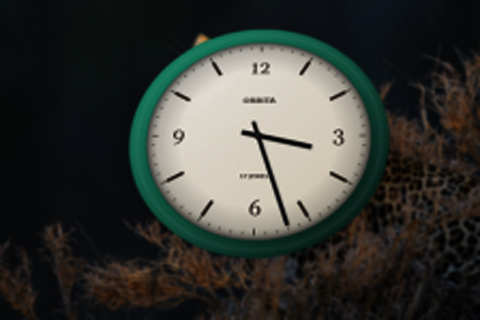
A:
3.27
